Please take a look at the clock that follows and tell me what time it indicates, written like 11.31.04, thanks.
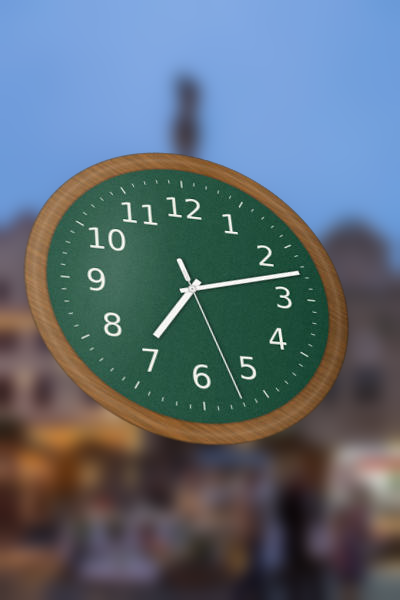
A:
7.12.27
